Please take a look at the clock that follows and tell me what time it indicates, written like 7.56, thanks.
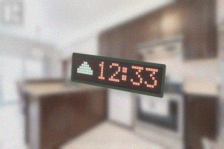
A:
12.33
